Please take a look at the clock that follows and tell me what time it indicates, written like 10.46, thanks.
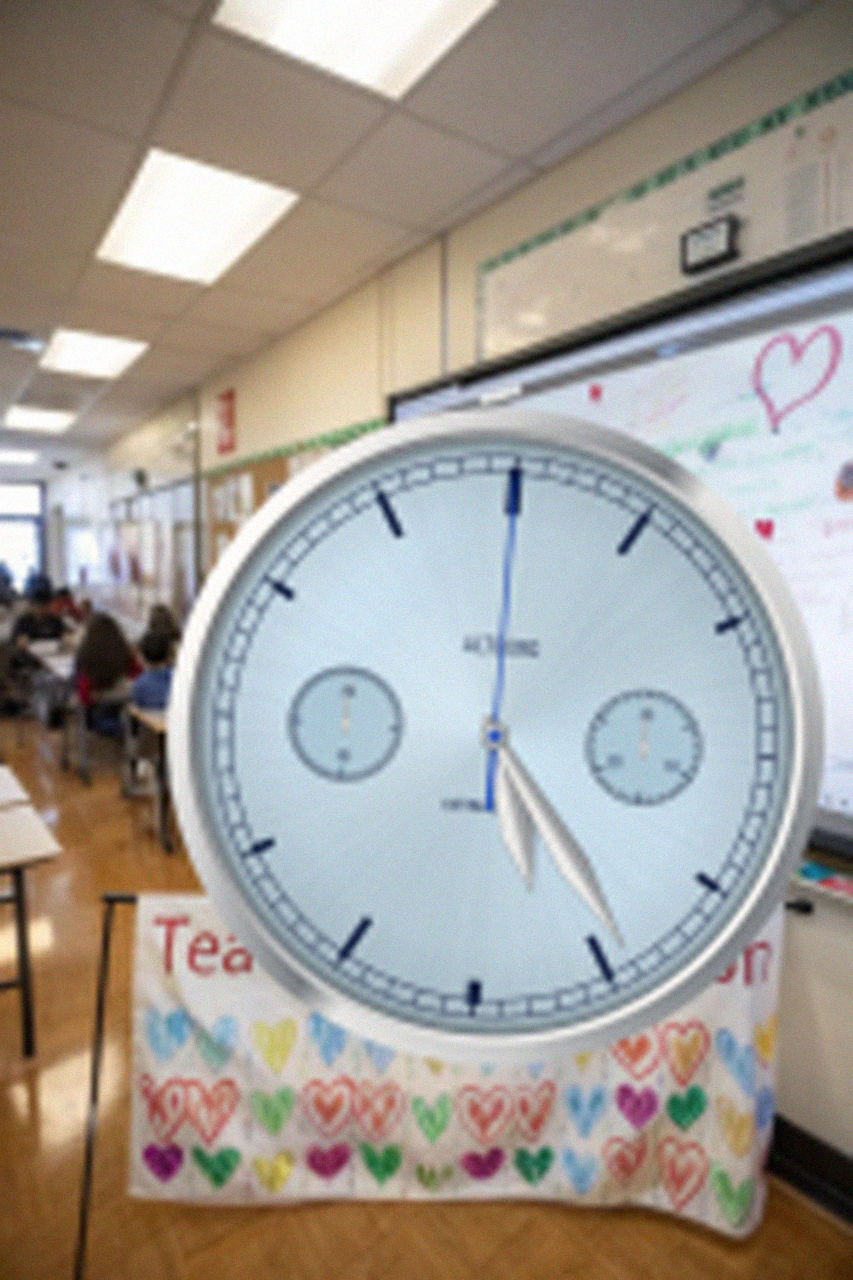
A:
5.24
